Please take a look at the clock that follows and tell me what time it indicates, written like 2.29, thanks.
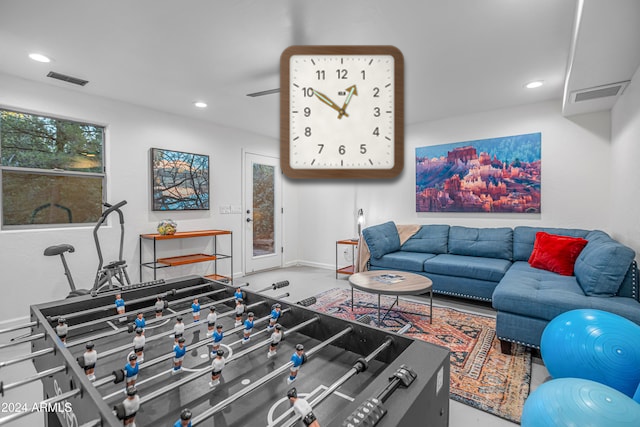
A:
12.51
